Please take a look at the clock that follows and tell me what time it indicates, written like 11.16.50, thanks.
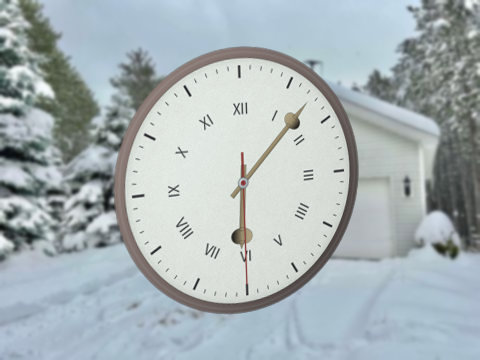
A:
6.07.30
